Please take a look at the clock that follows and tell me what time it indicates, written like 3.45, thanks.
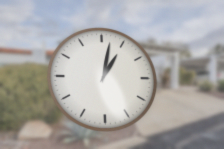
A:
1.02
